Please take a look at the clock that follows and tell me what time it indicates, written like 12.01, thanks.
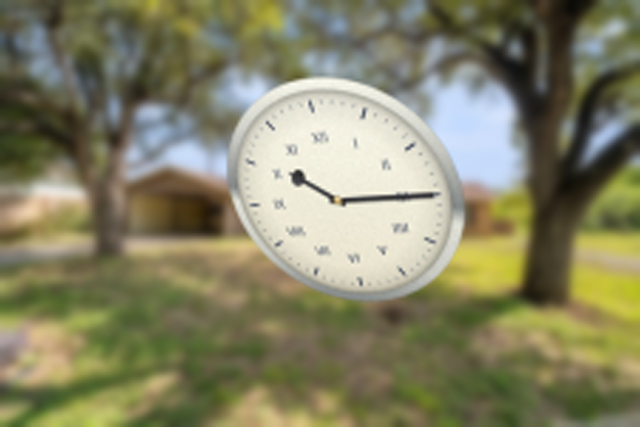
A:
10.15
